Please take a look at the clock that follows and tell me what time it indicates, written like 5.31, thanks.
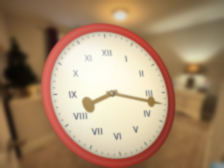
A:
8.17
